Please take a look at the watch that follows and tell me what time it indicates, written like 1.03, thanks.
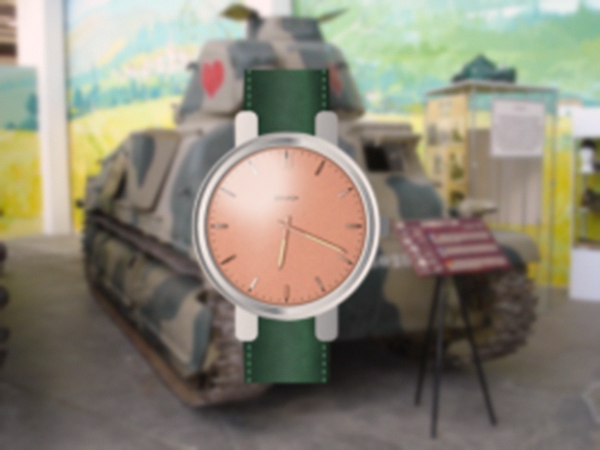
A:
6.19
